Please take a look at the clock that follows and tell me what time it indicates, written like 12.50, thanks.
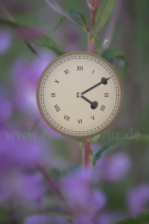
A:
4.10
